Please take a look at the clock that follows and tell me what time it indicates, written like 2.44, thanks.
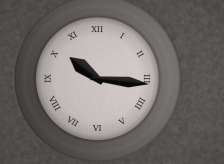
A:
10.16
